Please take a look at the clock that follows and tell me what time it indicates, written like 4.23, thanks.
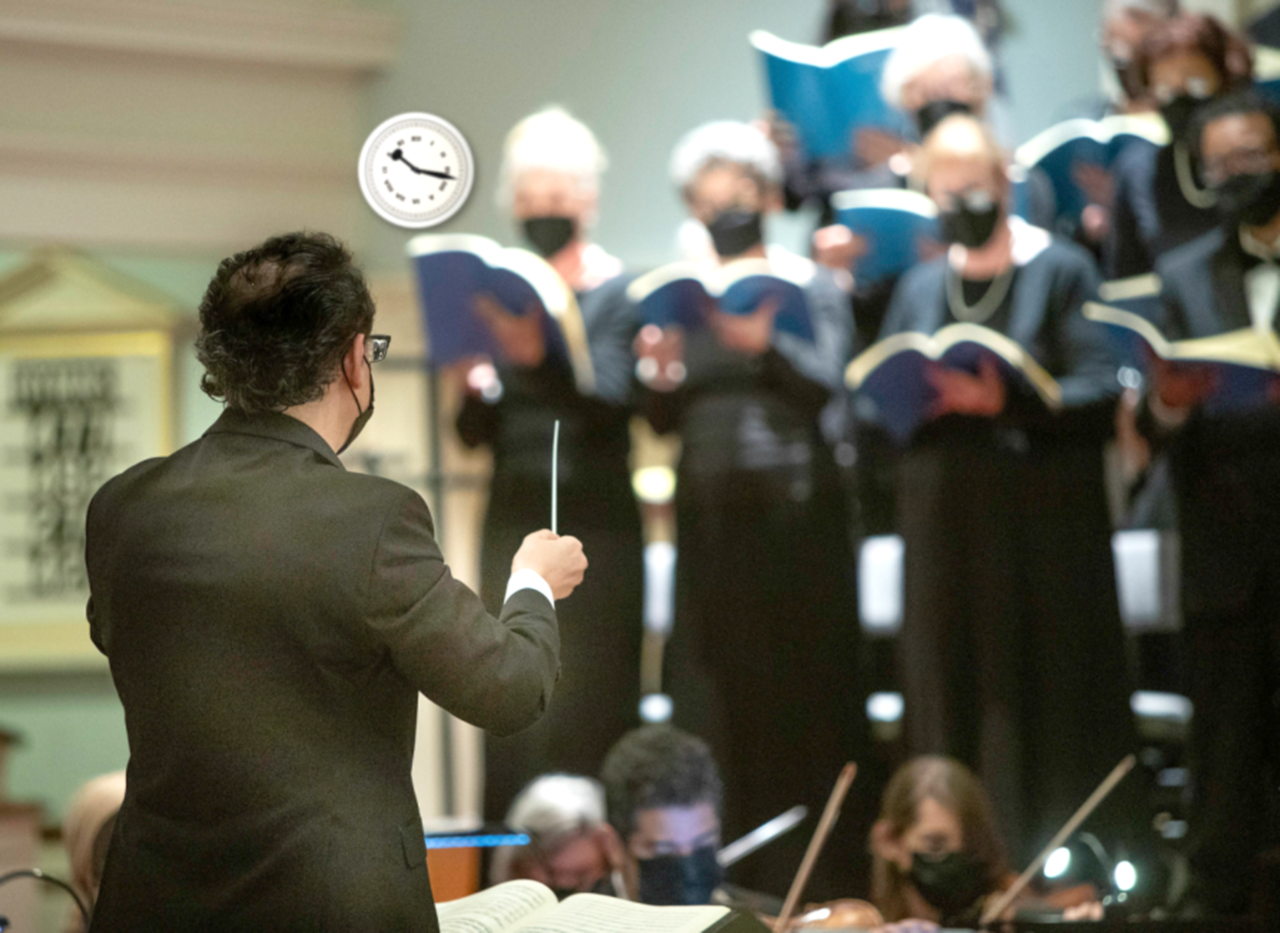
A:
10.17
